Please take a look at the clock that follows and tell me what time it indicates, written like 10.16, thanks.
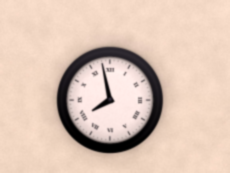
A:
7.58
